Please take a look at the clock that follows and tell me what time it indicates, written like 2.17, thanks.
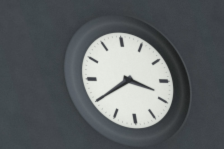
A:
3.40
